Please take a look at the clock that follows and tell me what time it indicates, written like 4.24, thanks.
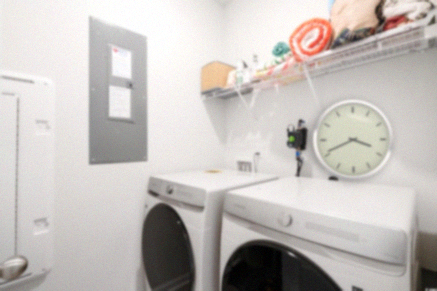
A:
3.41
